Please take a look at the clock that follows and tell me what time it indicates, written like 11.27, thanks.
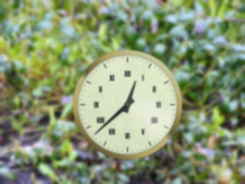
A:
12.38
